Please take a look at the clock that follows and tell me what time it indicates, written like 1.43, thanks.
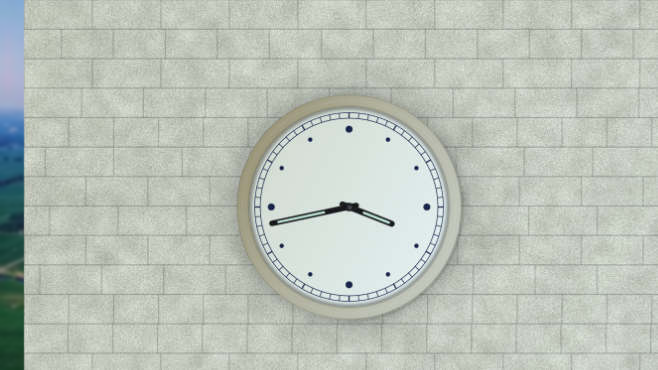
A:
3.43
